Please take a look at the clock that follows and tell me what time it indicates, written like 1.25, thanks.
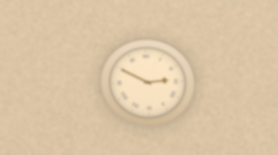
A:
2.50
